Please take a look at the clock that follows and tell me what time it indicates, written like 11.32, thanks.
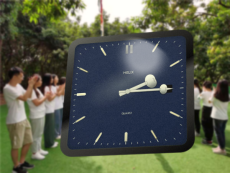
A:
2.15
